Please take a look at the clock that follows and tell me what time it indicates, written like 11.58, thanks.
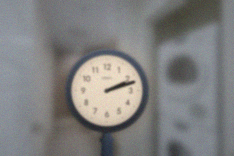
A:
2.12
